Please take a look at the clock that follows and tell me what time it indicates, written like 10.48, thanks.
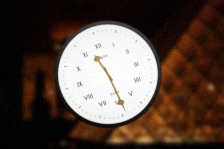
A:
11.29
